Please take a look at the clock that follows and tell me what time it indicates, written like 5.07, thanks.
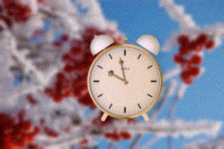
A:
9.58
